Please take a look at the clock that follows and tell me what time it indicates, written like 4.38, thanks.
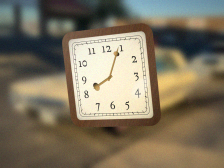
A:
8.04
